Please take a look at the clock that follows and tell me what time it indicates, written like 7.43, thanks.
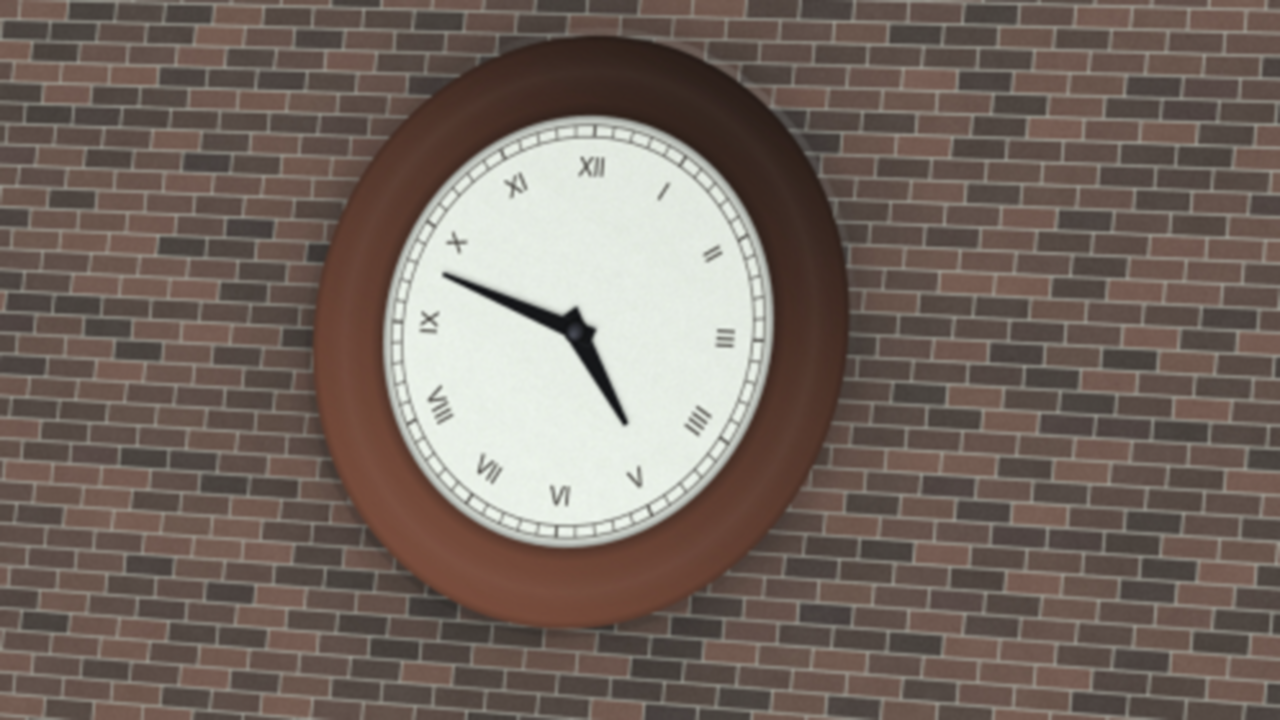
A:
4.48
